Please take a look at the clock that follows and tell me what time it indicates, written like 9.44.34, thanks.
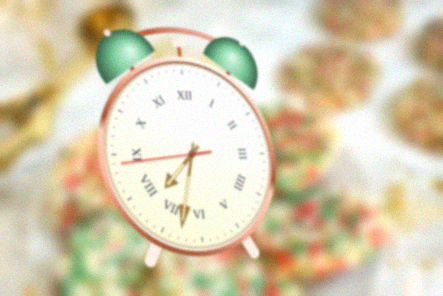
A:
7.32.44
